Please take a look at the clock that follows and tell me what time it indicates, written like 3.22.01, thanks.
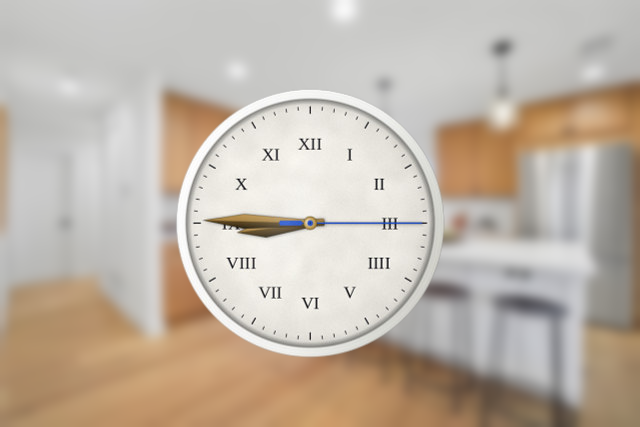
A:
8.45.15
